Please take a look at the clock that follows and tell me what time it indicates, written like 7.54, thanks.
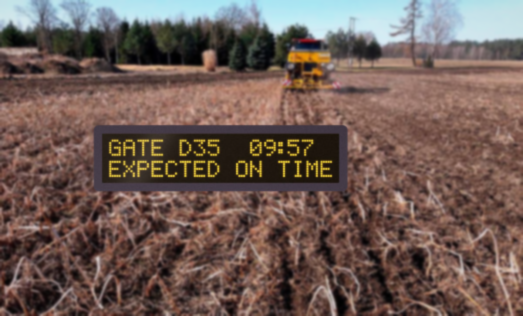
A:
9.57
